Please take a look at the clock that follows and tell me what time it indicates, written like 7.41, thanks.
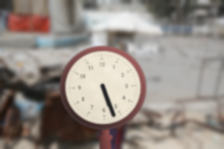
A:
5.27
